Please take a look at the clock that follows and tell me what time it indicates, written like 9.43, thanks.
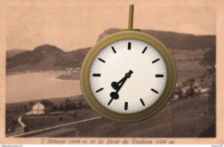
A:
7.35
